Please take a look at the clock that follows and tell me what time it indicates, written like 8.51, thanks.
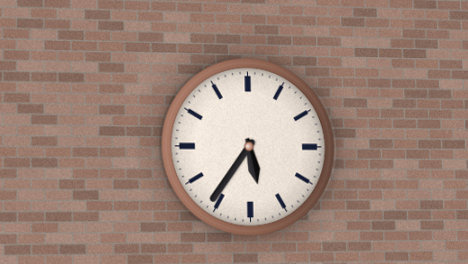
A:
5.36
